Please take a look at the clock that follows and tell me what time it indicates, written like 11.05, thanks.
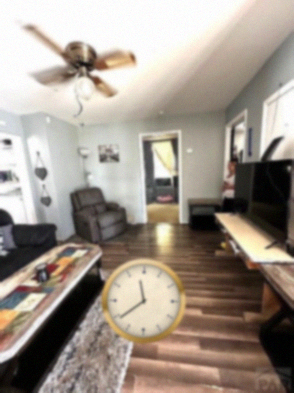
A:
11.39
